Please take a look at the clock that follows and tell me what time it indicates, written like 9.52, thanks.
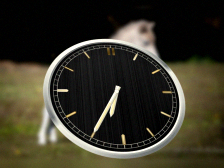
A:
6.35
